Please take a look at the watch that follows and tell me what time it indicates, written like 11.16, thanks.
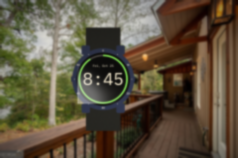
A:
8.45
